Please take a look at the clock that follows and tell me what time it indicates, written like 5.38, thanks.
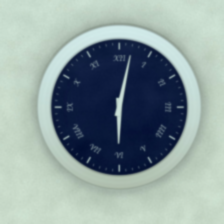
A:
6.02
